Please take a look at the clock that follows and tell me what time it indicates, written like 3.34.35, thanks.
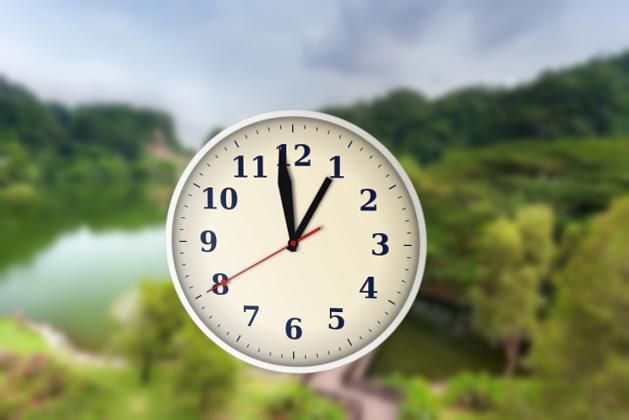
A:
12.58.40
